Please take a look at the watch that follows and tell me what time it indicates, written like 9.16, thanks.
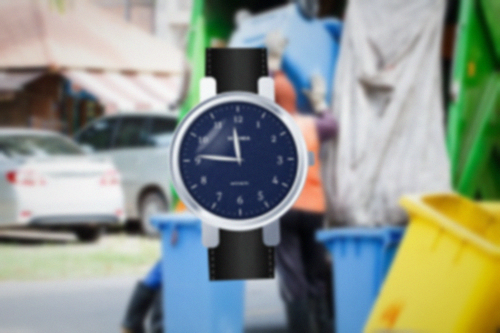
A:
11.46
